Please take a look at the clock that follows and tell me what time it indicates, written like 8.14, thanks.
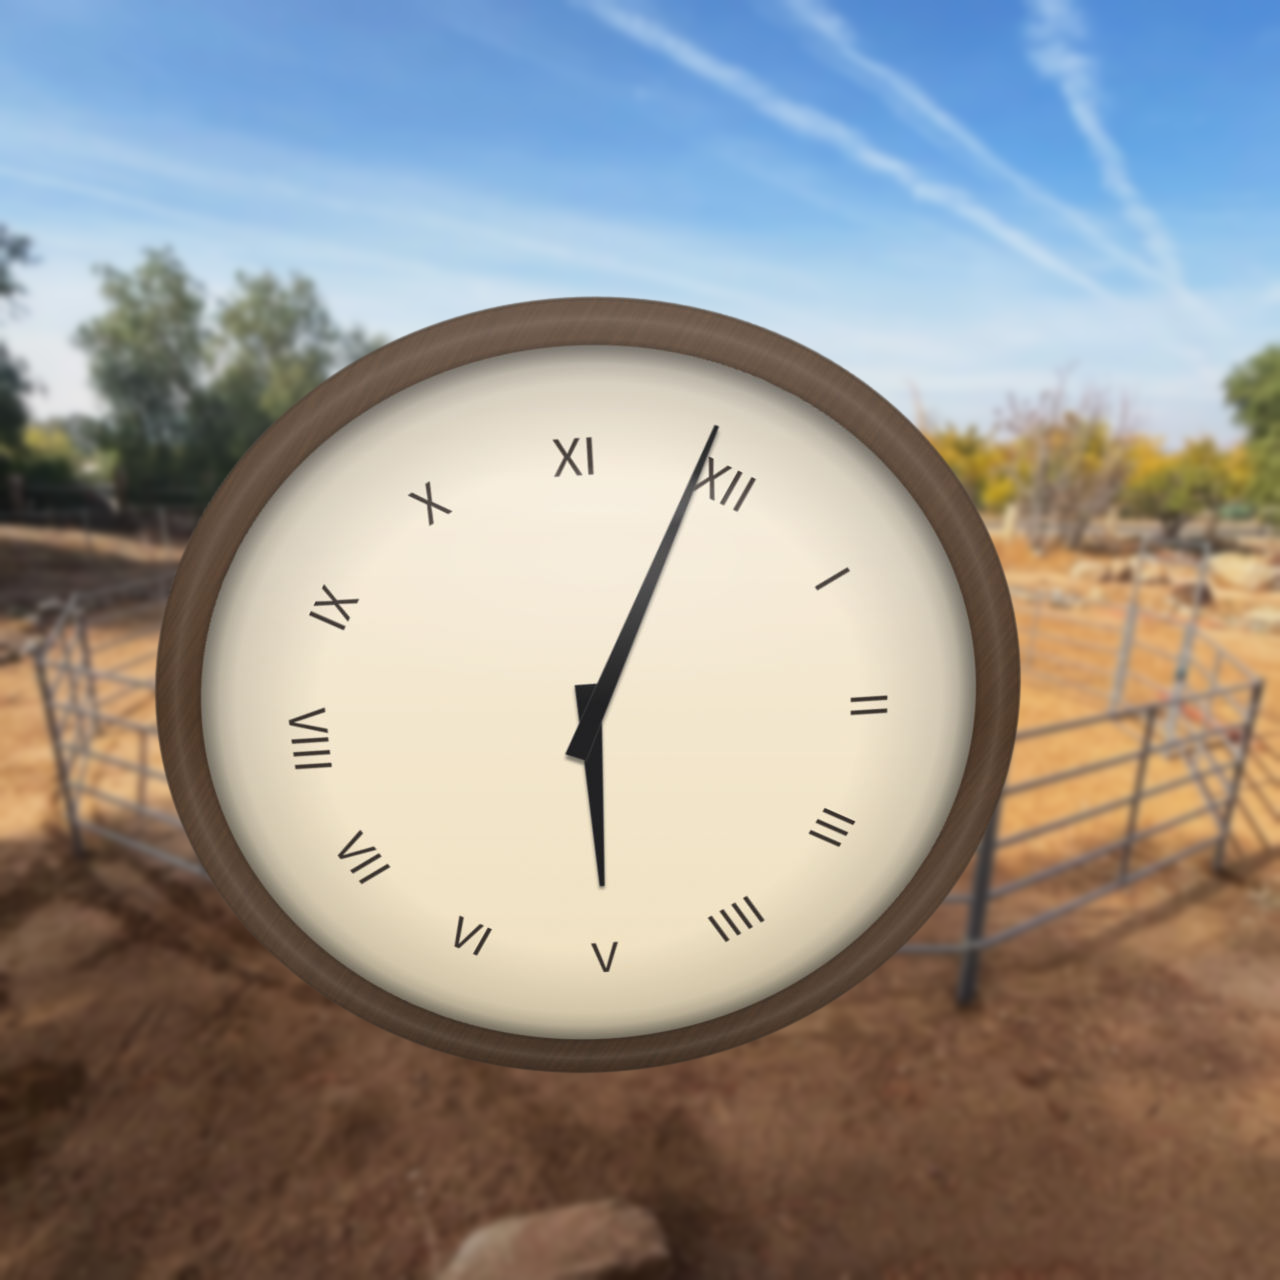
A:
4.59
